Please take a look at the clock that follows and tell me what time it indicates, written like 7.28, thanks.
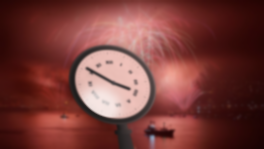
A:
3.51
